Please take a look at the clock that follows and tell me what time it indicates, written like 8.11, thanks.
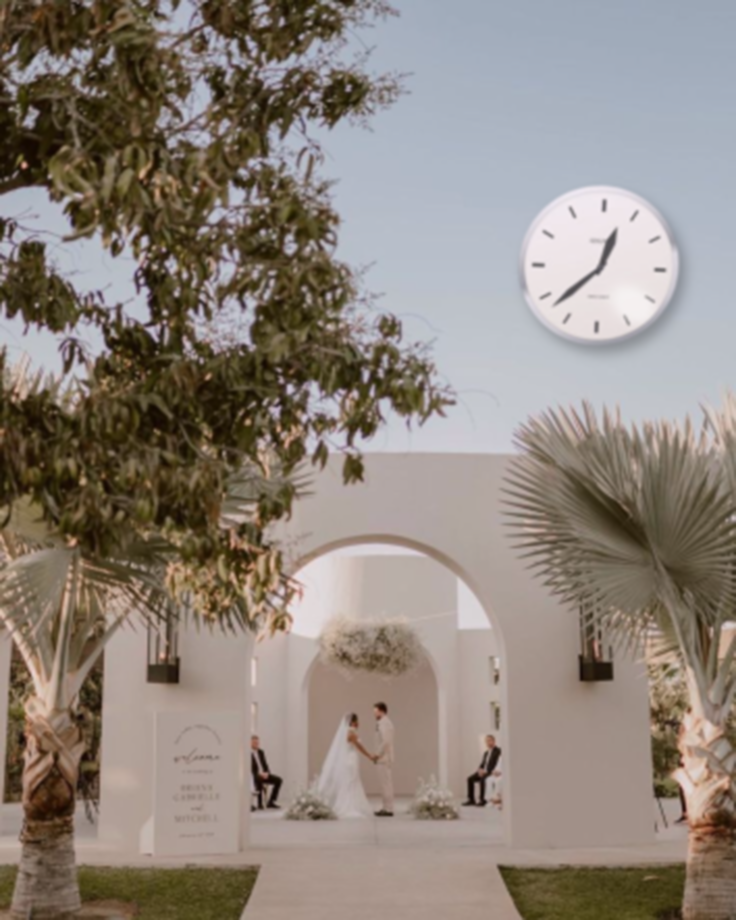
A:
12.38
